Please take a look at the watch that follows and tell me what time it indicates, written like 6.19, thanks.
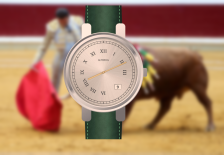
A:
8.11
